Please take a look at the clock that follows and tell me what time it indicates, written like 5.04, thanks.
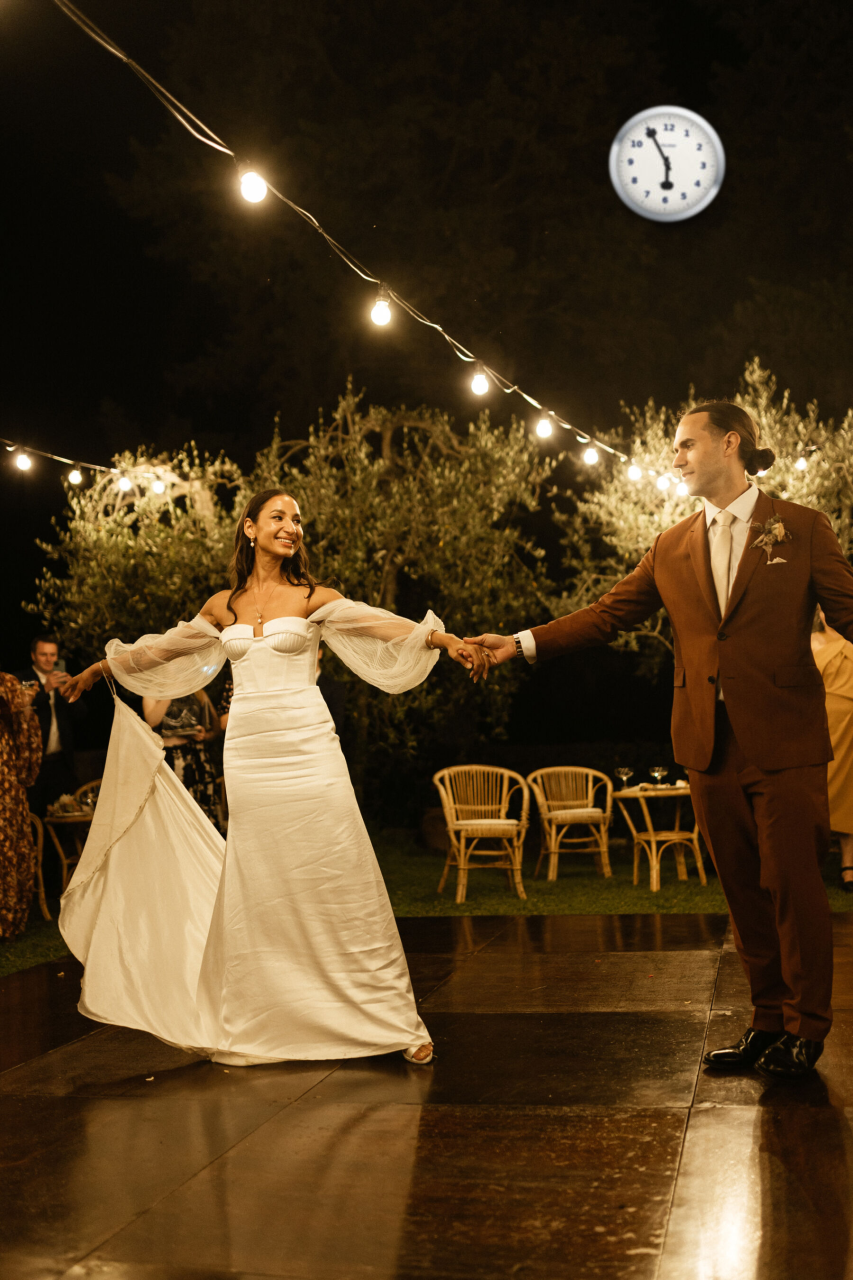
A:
5.55
